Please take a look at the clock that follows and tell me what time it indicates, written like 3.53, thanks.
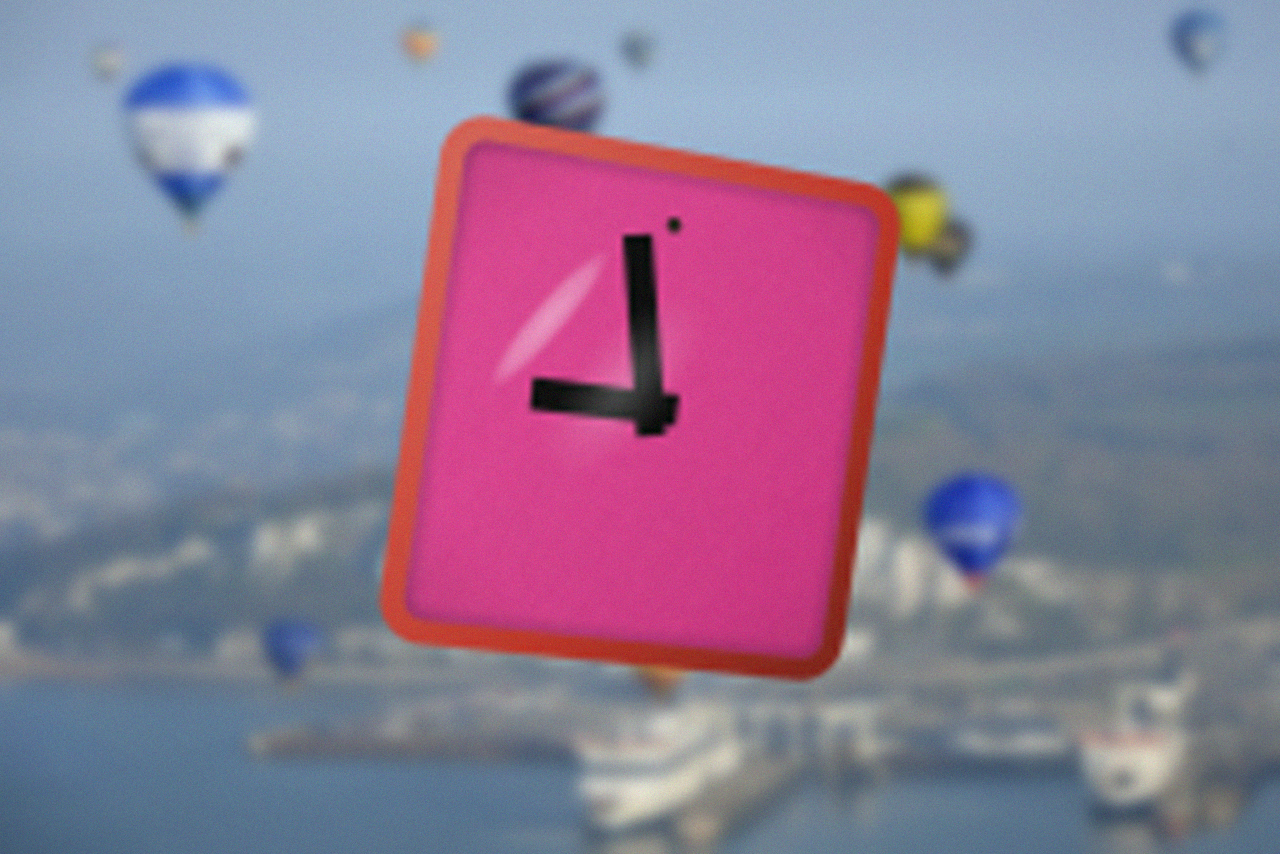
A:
8.58
